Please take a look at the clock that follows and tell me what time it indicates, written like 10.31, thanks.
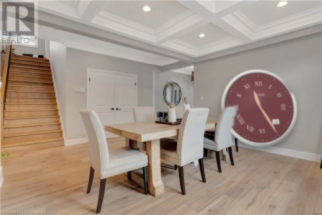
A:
11.25
